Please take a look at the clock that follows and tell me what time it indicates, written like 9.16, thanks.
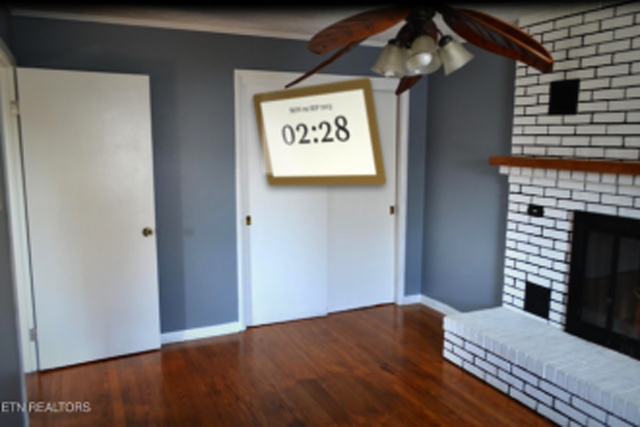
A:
2.28
